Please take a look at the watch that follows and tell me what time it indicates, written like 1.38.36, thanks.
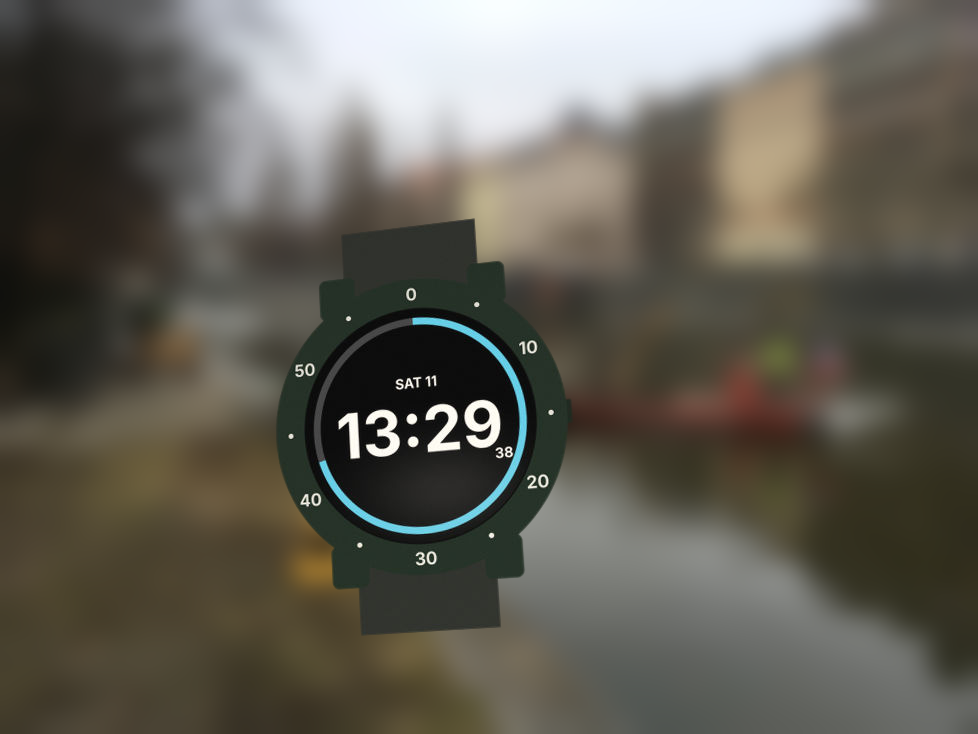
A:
13.29.38
